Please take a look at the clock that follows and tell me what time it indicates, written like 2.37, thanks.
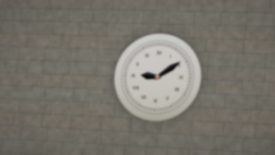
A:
9.09
